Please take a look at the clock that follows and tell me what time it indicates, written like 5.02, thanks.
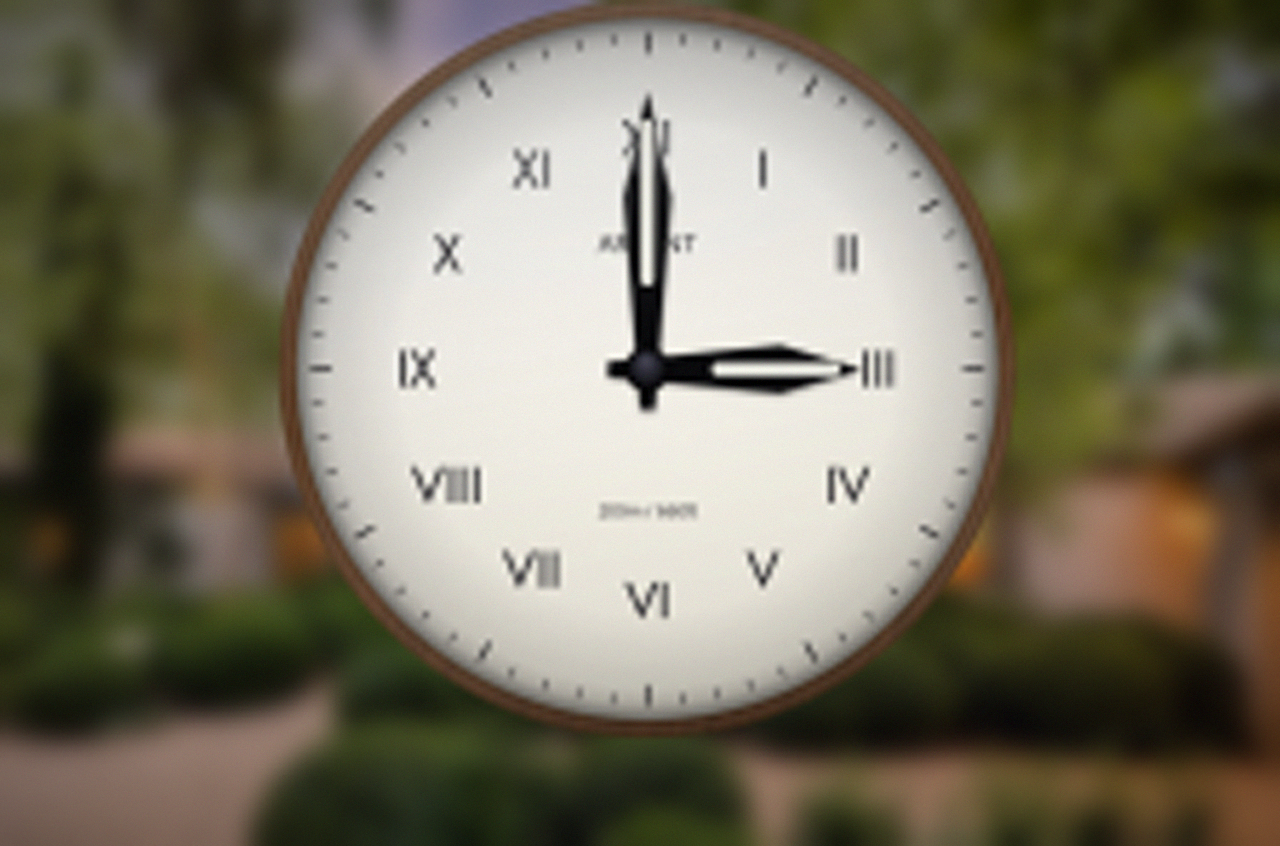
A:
3.00
